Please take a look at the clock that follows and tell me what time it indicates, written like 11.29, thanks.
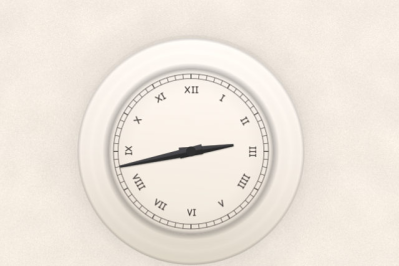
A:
2.43
